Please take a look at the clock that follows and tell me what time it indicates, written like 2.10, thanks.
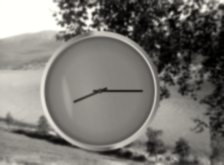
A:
8.15
